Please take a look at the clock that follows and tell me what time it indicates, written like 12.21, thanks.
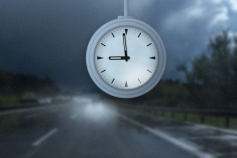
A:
8.59
